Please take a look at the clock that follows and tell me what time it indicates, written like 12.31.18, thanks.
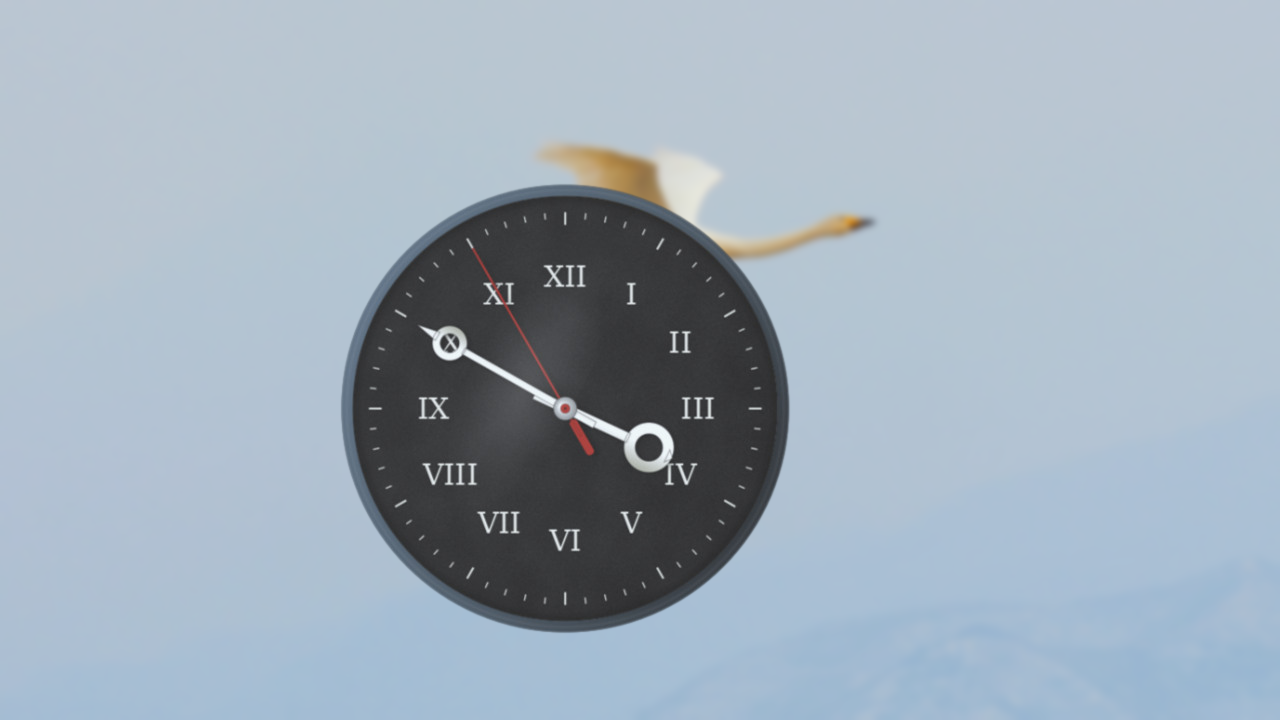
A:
3.49.55
